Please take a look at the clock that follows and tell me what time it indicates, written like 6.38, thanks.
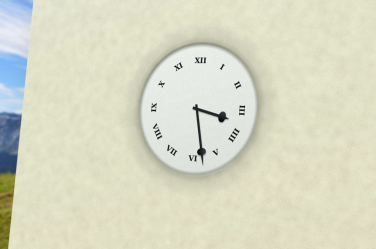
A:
3.28
